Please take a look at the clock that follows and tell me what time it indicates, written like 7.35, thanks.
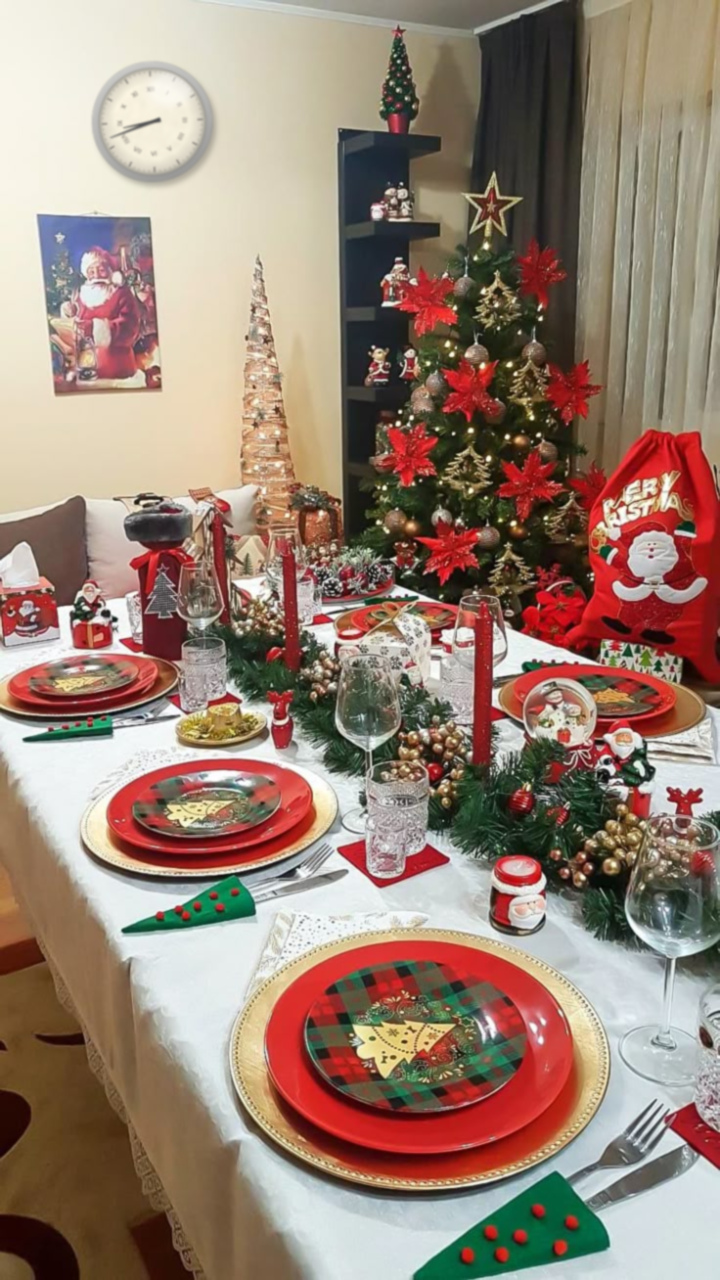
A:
8.42
